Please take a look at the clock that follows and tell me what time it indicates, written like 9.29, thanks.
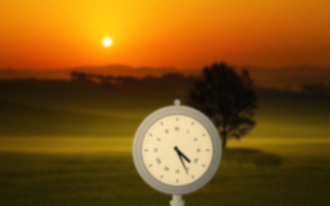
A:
4.26
